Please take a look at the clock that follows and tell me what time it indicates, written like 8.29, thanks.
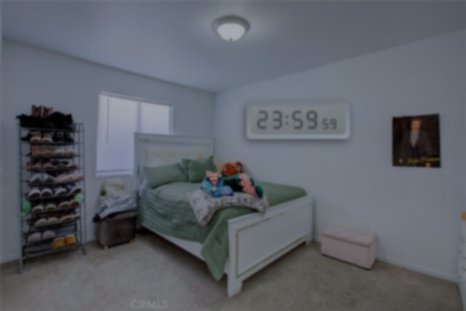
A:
23.59
